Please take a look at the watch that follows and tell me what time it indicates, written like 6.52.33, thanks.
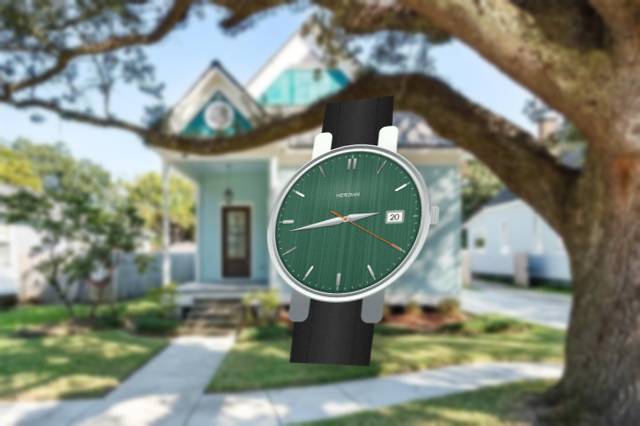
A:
2.43.20
